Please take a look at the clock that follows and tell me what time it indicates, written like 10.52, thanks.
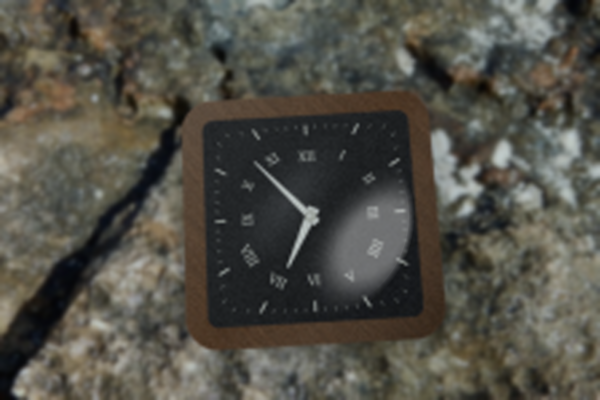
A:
6.53
